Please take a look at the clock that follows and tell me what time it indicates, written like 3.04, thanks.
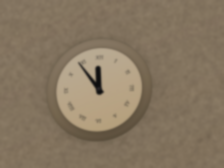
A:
11.54
